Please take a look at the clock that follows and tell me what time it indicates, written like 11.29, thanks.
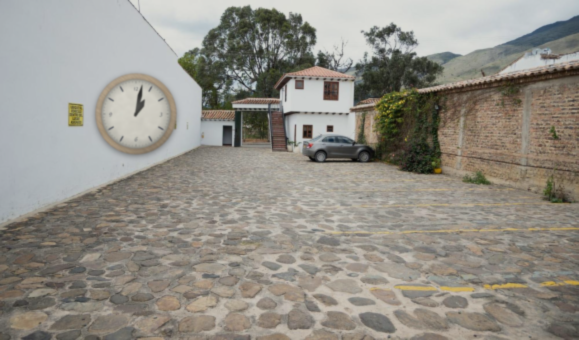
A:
1.02
